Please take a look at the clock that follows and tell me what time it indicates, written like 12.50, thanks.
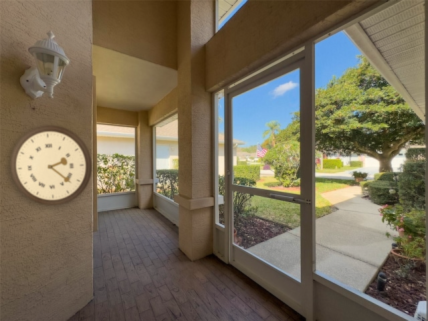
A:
2.22
